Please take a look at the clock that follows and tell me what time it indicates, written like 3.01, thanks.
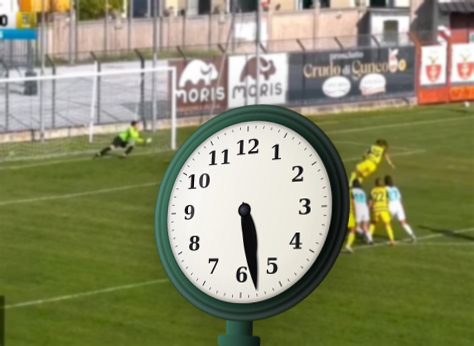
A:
5.28
